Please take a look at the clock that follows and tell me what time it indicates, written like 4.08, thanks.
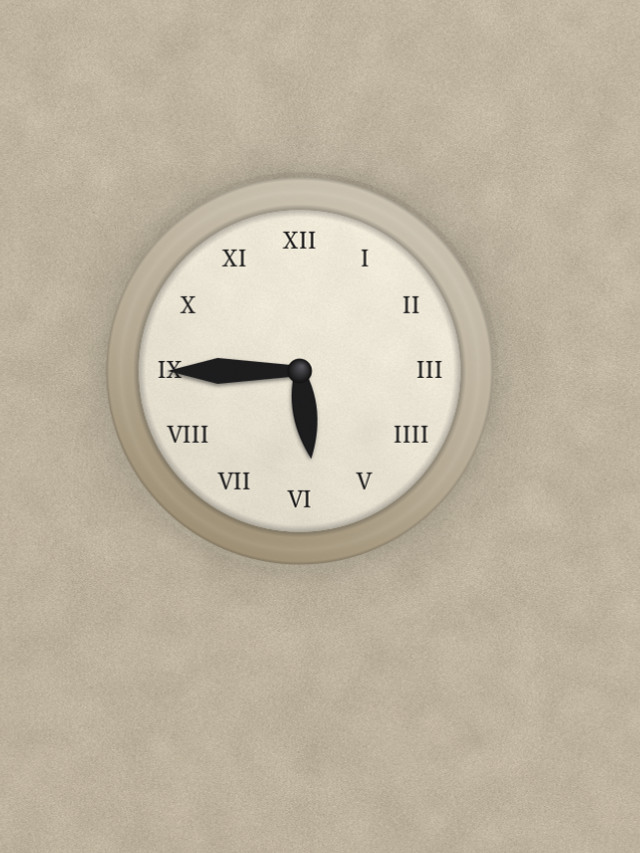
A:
5.45
